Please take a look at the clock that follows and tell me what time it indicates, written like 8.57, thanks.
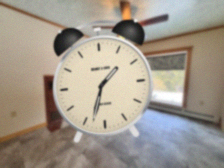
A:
1.33
